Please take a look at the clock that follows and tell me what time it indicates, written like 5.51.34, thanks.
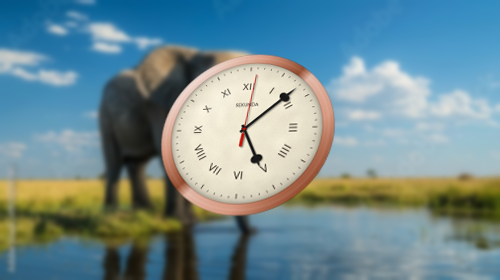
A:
5.08.01
